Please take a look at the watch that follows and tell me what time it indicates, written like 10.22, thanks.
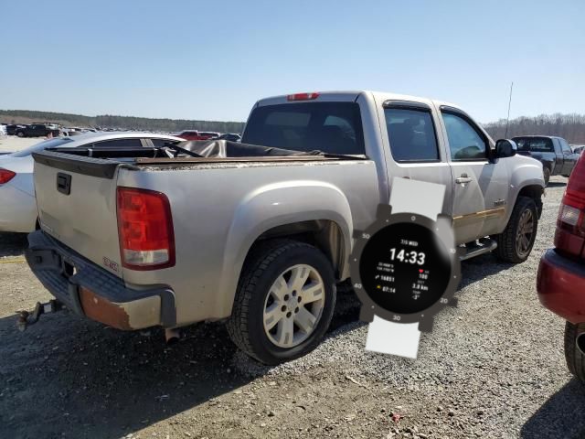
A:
14.33
